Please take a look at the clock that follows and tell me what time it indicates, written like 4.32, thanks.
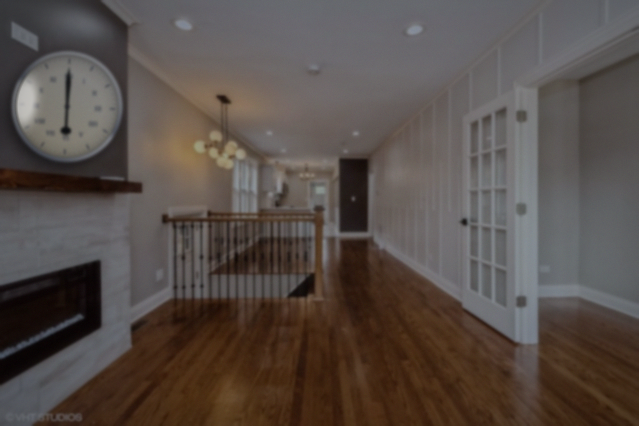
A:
6.00
